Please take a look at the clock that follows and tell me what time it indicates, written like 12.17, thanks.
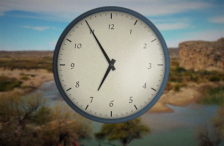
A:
6.55
